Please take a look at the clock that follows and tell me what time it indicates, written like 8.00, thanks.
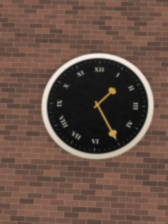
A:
1.25
